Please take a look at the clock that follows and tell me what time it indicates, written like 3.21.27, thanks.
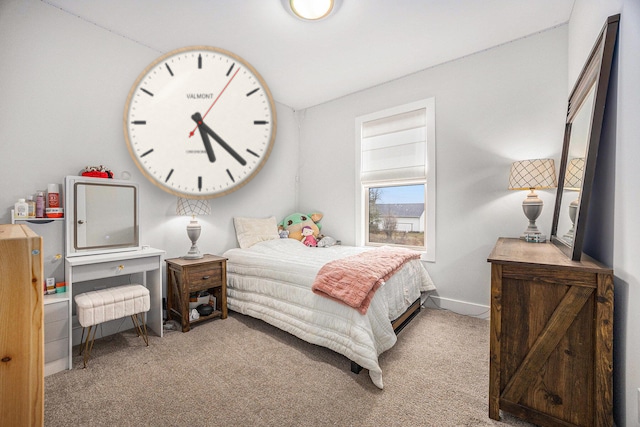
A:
5.22.06
